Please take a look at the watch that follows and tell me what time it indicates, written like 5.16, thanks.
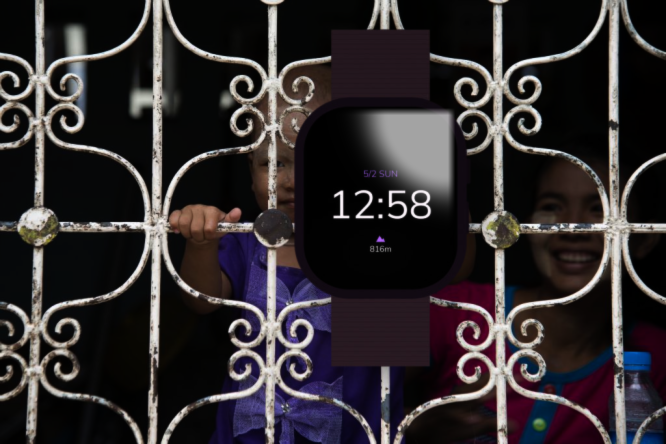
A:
12.58
